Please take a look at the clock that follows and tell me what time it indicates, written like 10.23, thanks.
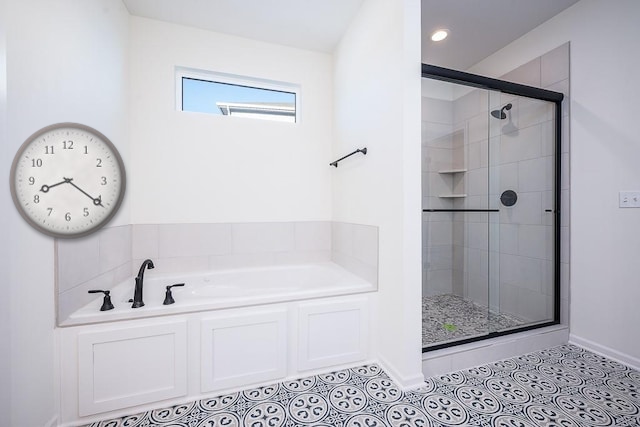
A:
8.21
